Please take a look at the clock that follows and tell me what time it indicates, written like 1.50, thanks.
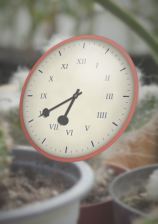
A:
6.40
